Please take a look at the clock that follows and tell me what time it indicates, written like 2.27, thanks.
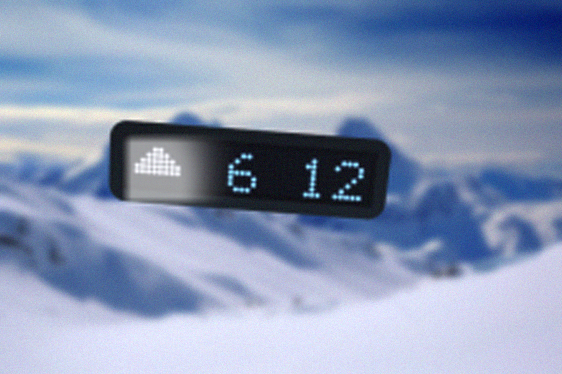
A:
6.12
